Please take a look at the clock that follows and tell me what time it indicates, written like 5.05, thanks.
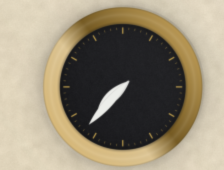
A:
7.37
